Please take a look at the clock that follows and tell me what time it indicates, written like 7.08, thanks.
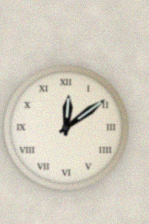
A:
12.09
